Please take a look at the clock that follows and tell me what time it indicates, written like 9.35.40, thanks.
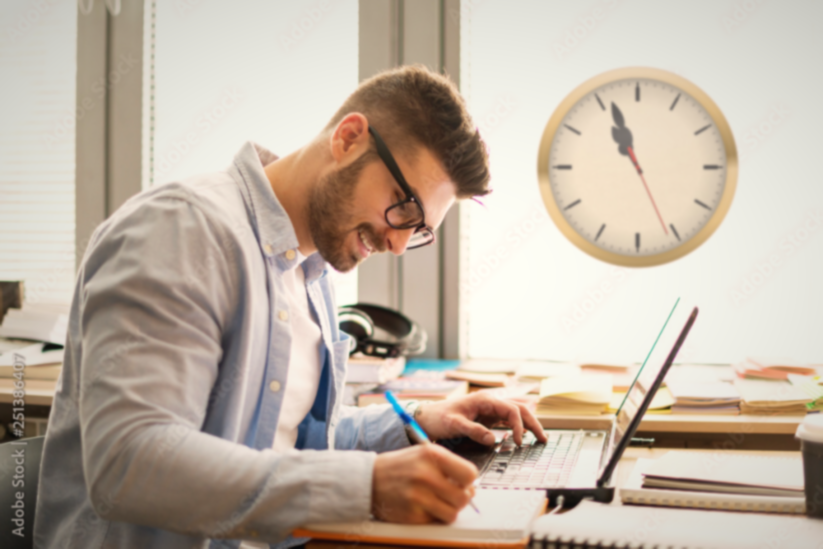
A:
10.56.26
